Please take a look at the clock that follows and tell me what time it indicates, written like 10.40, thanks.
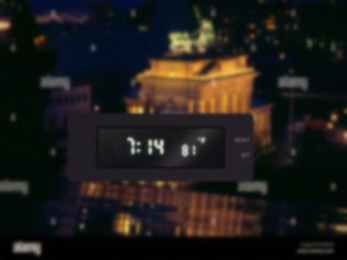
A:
7.14
